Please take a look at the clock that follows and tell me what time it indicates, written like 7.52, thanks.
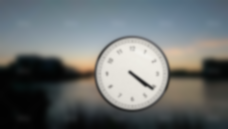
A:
4.21
